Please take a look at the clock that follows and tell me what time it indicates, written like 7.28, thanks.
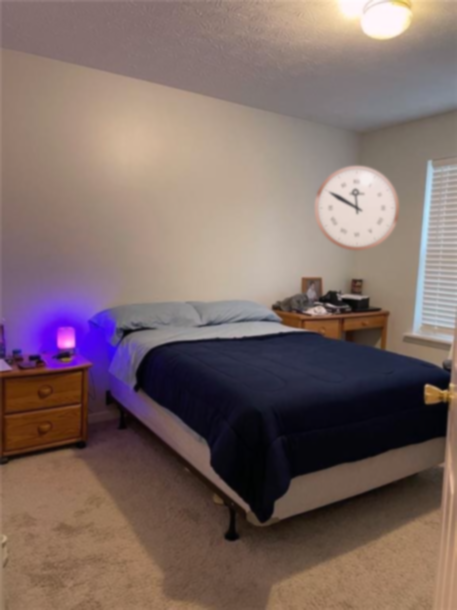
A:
11.50
